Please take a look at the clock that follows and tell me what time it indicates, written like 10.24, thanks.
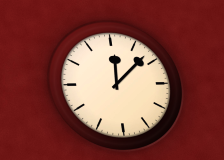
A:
12.08
